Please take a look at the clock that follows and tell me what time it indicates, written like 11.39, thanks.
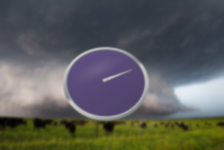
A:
2.11
